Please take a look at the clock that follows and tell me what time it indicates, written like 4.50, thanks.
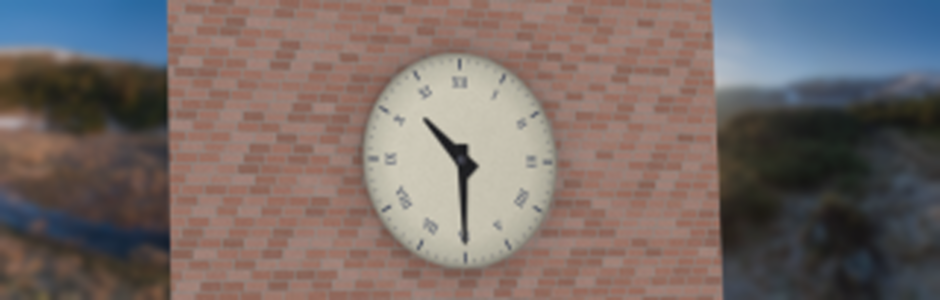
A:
10.30
